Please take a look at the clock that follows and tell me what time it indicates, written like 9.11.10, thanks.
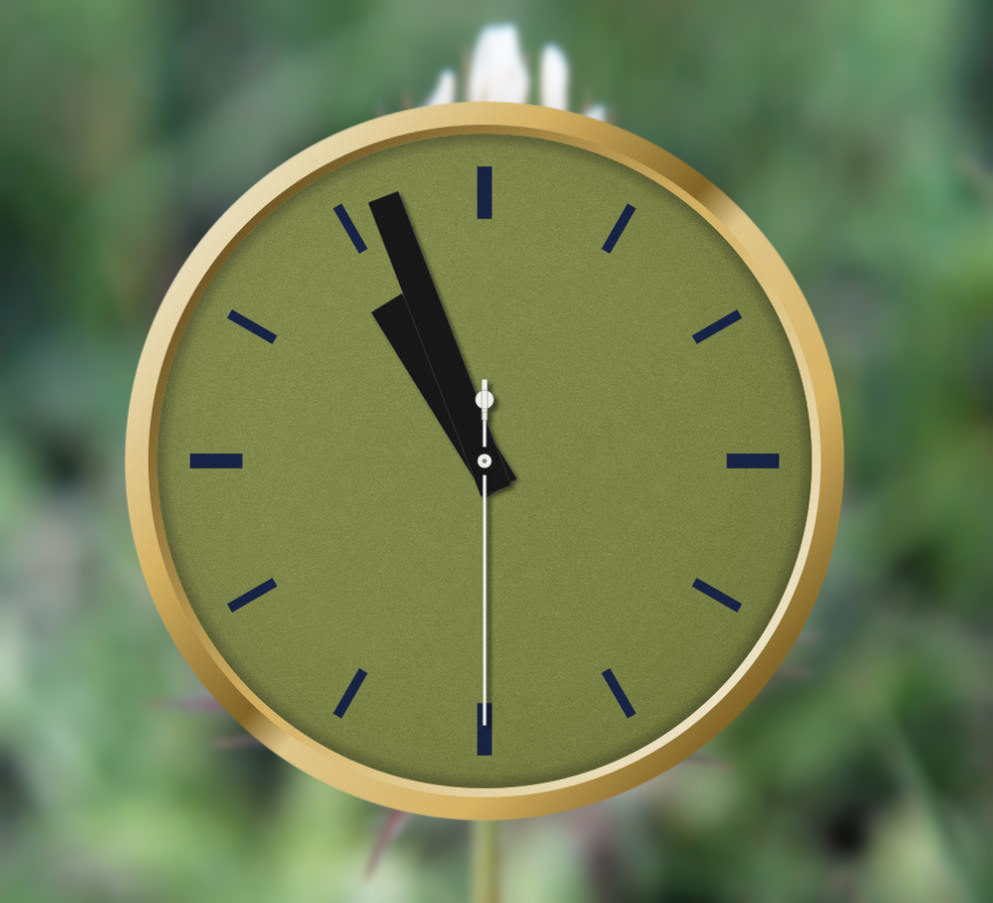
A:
10.56.30
